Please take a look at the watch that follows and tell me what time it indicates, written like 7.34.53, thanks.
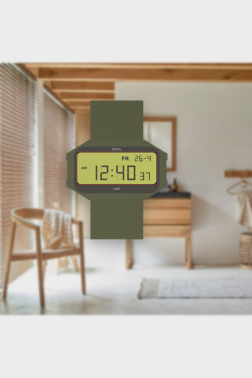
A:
12.40.37
